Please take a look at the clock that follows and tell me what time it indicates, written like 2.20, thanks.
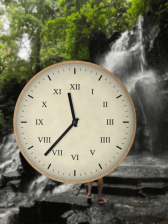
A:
11.37
